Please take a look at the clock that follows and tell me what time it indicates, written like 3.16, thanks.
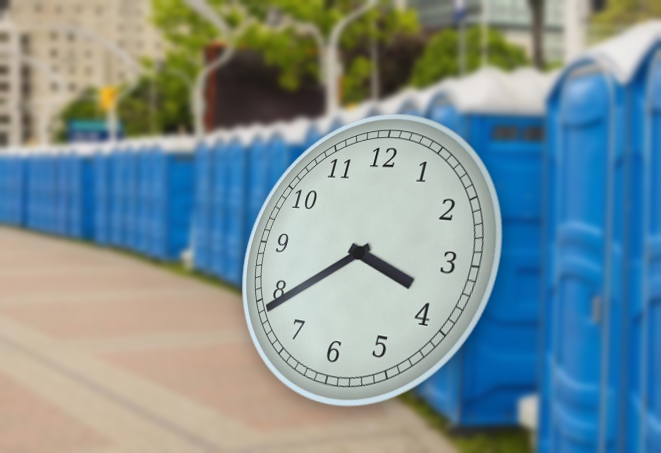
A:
3.39
